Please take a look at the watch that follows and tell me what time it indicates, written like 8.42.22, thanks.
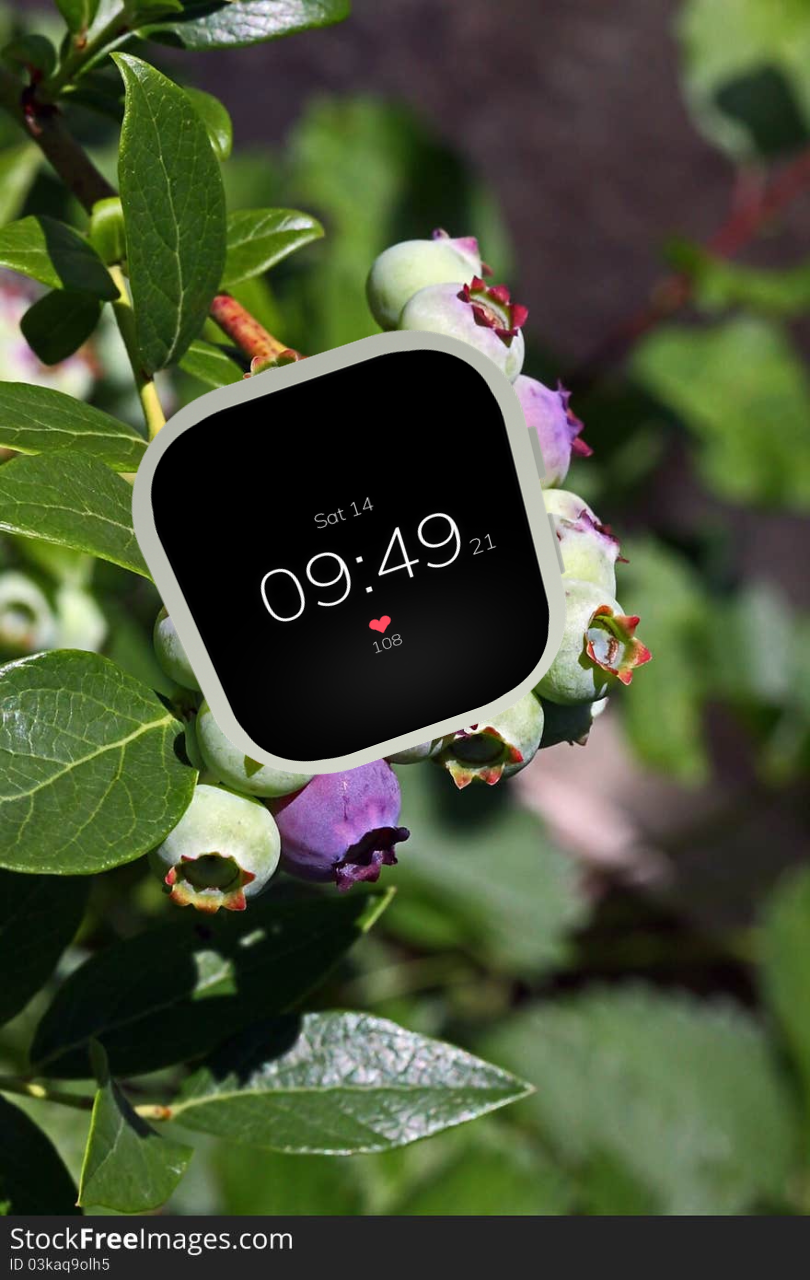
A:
9.49.21
